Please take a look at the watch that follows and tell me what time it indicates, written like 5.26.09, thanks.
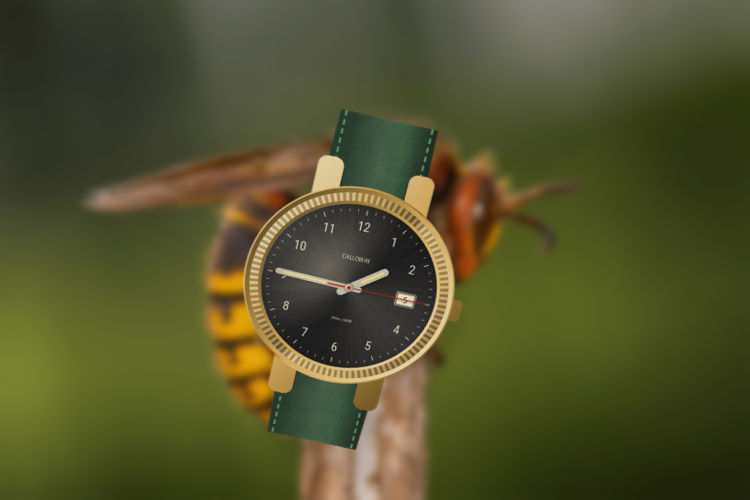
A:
1.45.15
